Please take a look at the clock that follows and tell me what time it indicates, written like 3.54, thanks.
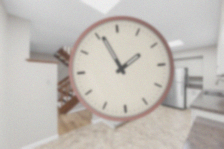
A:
1.56
